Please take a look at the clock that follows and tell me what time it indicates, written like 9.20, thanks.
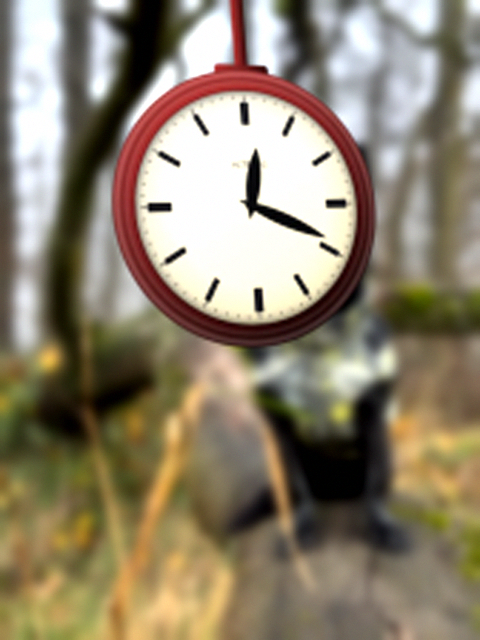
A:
12.19
